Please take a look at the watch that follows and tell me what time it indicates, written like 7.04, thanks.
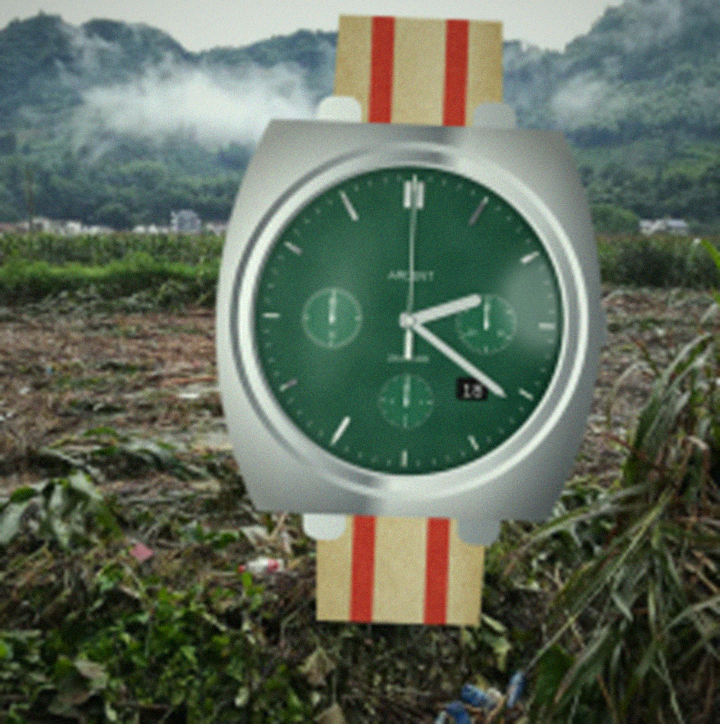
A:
2.21
